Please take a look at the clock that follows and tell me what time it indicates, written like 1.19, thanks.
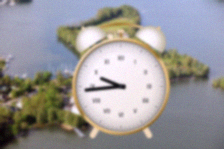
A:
9.44
